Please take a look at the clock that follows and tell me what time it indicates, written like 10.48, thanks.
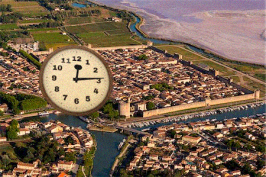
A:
12.14
